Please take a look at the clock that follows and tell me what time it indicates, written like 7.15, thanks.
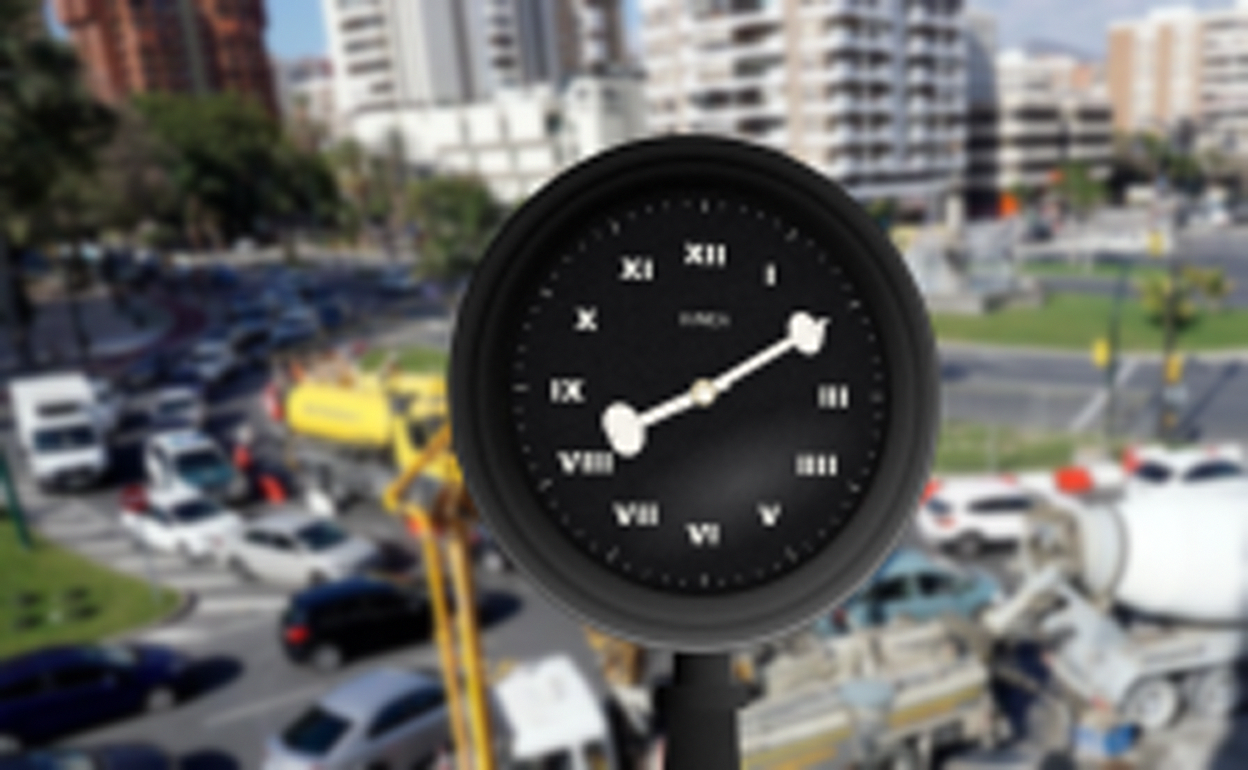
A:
8.10
